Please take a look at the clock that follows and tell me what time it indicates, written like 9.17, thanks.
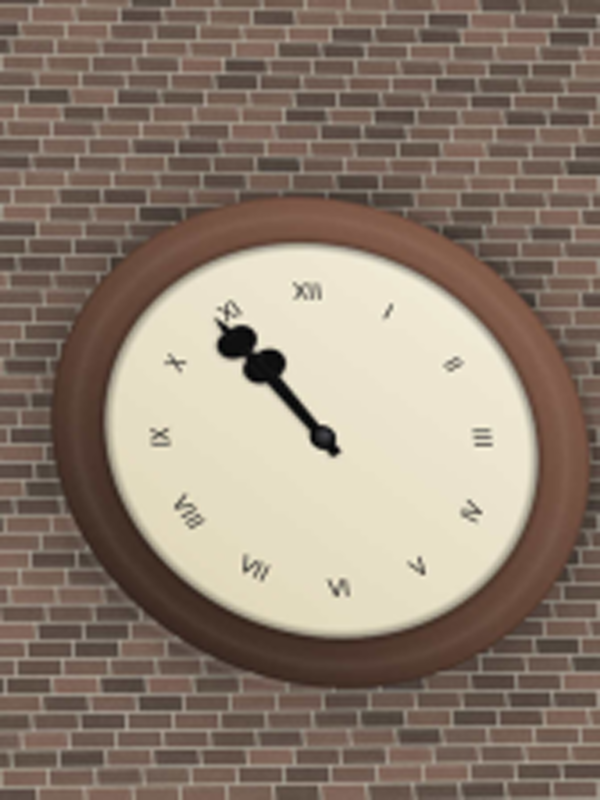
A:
10.54
